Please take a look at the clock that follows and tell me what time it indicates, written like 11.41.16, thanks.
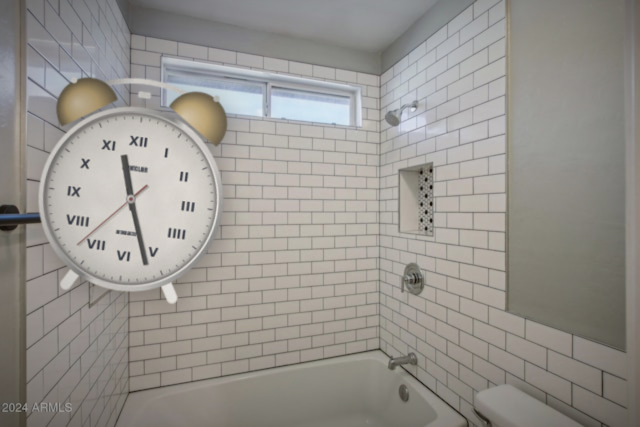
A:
11.26.37
